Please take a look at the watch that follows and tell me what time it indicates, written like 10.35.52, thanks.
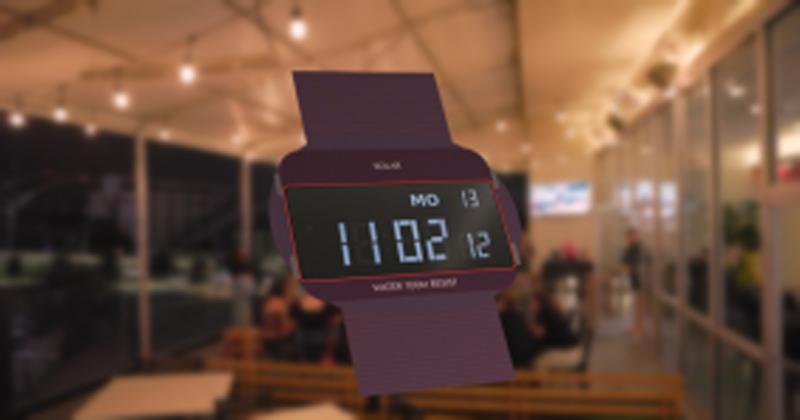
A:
11.02.12
